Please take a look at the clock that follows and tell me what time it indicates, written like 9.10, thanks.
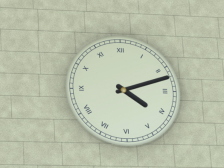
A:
4.12
